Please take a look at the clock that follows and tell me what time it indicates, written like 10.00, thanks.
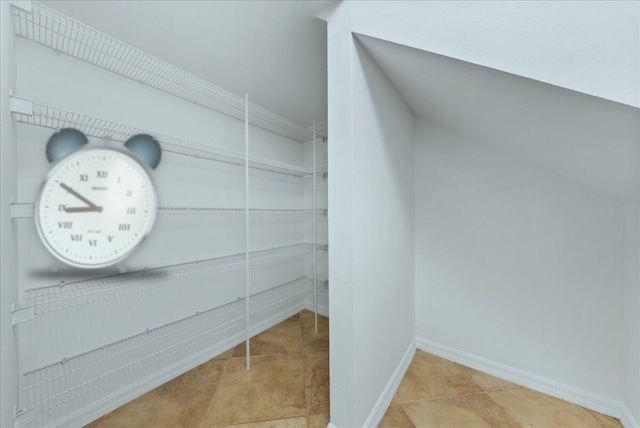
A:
8.50
